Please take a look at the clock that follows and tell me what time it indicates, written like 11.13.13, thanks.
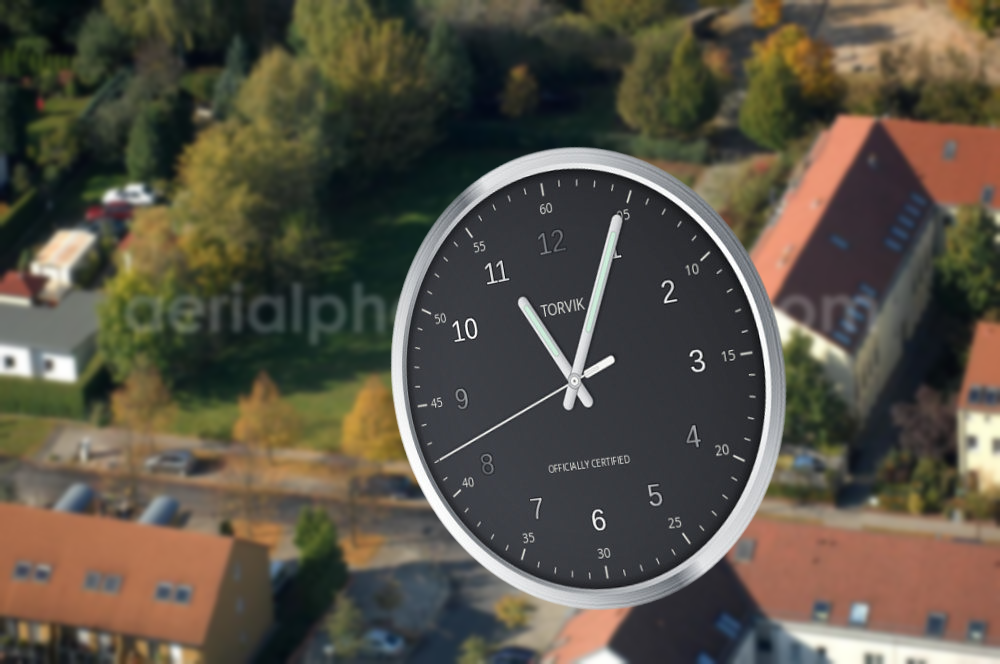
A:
11.04.42
